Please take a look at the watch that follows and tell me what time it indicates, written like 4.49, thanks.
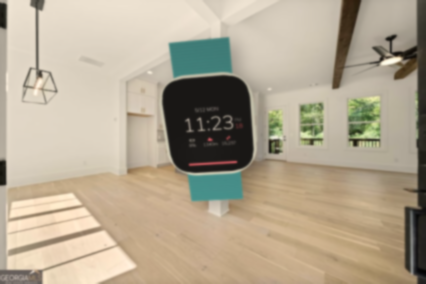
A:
11.23
